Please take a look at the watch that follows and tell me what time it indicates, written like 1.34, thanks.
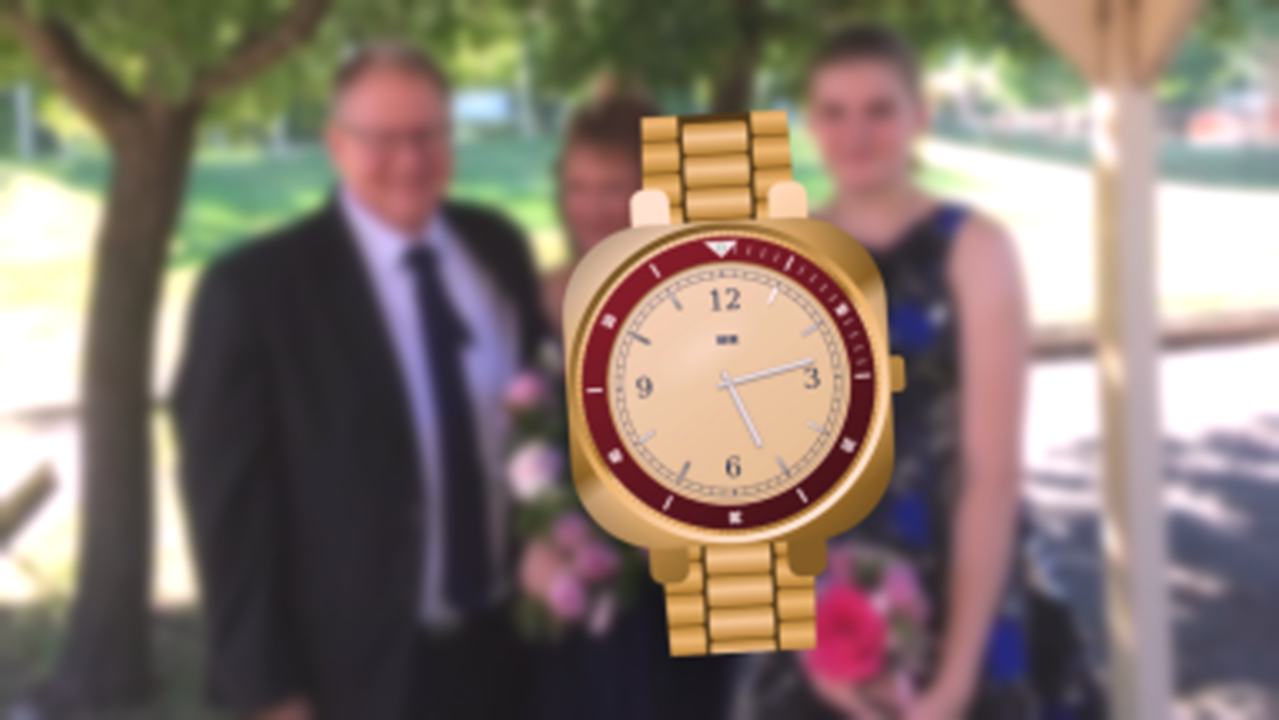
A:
5.13
